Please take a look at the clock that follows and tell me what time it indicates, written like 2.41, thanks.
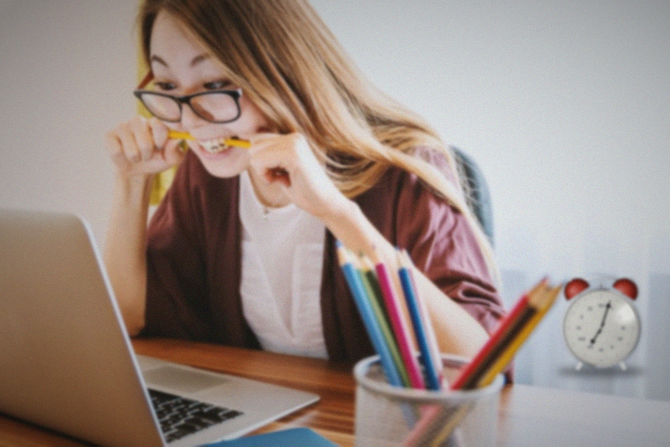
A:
7.03
